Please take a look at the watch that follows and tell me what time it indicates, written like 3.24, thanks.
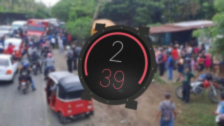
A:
2.39
